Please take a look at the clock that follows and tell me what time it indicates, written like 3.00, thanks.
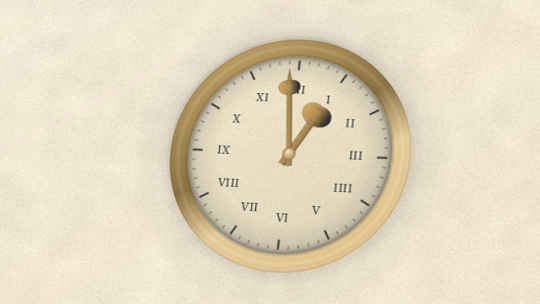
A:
12.59
